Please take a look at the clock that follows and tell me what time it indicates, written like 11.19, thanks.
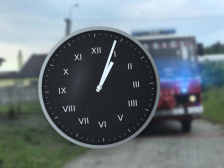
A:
1.04
